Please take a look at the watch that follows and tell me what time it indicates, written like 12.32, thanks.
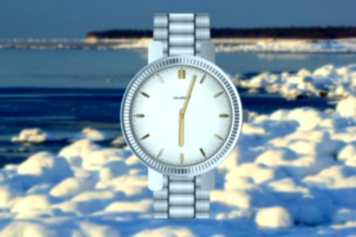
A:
6.03
